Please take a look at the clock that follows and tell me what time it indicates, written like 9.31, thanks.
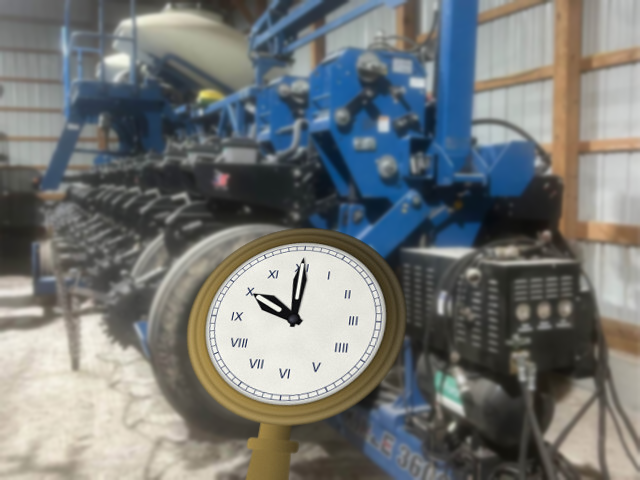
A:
10.00
